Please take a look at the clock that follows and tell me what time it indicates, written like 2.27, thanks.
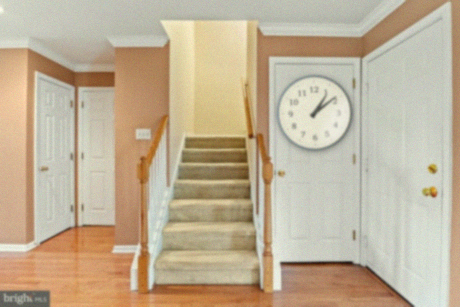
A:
1.09
